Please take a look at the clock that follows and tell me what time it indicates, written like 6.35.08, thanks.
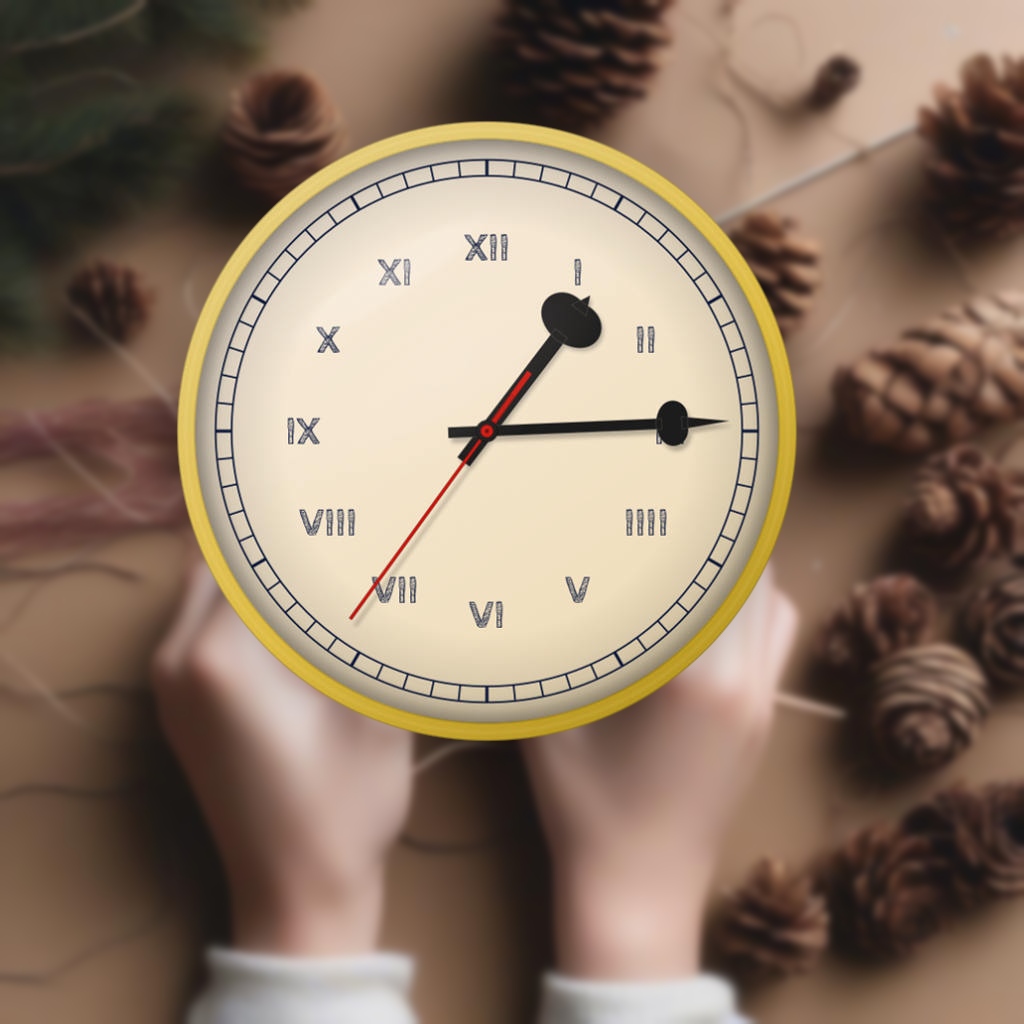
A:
1.14.36
